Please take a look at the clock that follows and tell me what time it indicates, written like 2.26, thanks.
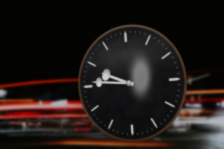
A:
9.46
